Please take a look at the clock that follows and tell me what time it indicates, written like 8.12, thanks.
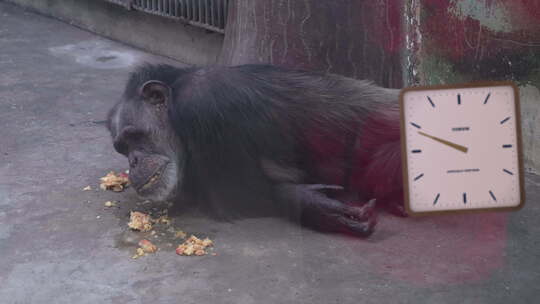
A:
9.49
